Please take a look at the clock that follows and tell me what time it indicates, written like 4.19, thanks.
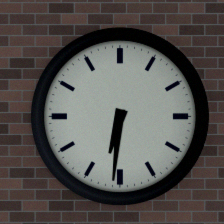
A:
6.31
